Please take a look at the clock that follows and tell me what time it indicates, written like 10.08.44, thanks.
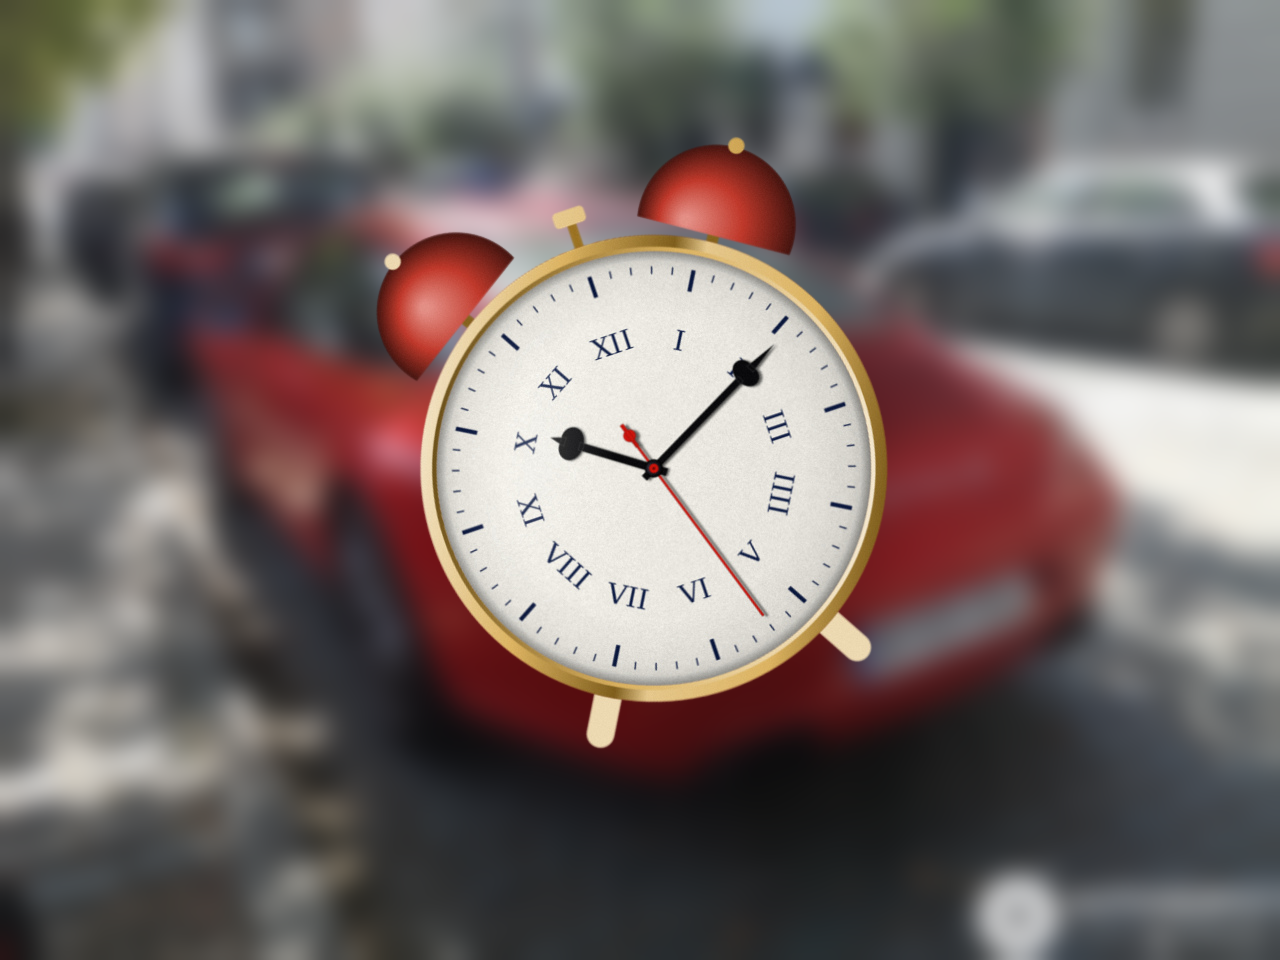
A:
10.10.27
